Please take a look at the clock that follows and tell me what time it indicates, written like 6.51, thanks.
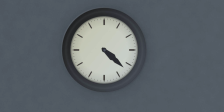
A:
4.22
